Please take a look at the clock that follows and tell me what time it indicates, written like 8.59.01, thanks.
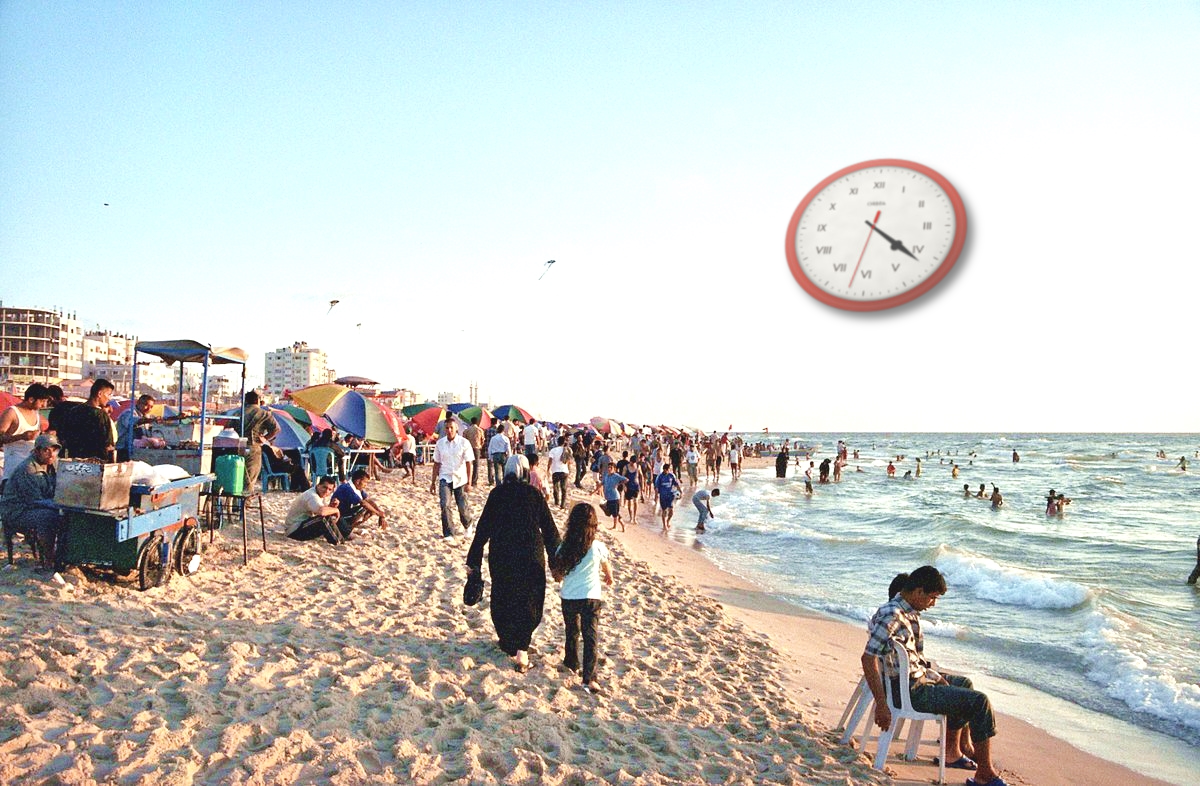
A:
4.21.32
